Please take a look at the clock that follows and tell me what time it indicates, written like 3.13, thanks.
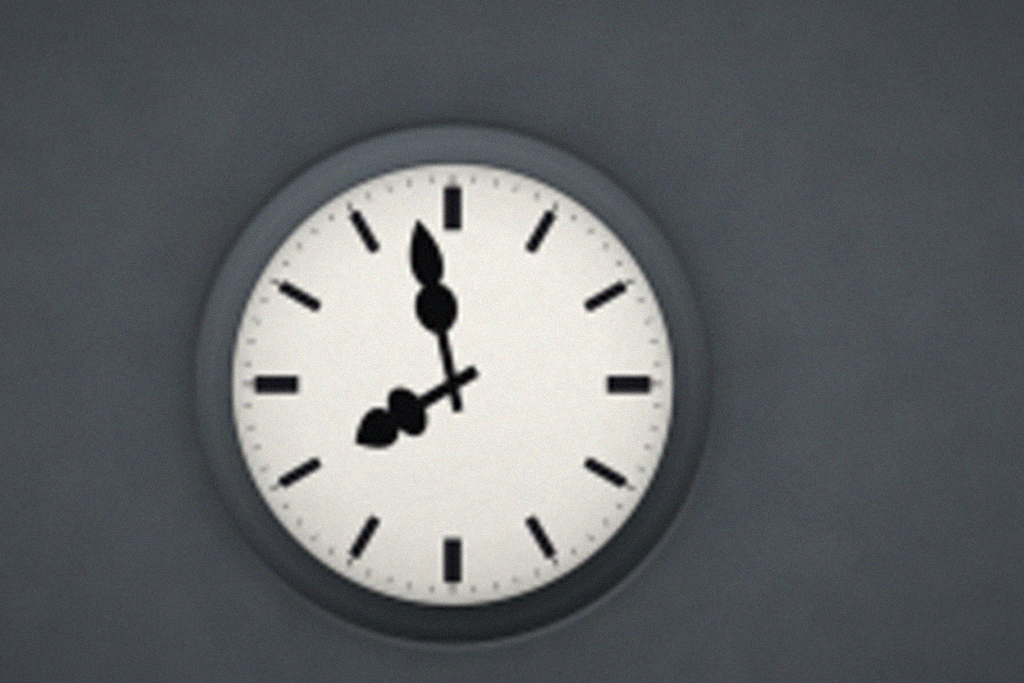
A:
7.58
